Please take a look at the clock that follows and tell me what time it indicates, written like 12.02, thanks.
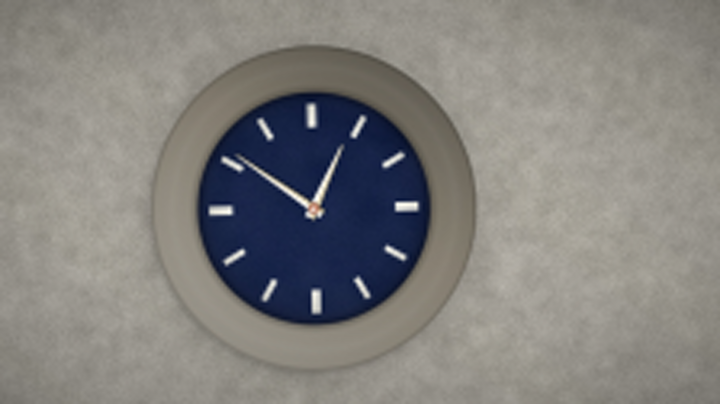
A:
12.51
